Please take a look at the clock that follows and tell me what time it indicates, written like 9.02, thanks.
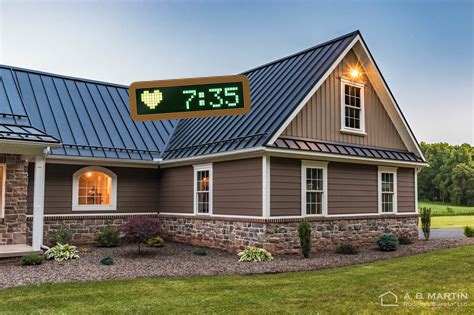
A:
7.35
